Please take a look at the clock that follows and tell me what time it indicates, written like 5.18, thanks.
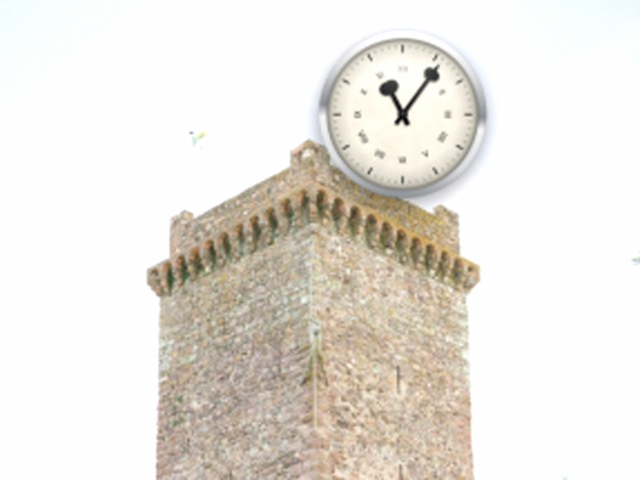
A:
11.06
